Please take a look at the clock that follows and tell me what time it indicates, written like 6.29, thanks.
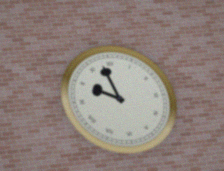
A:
9.58
